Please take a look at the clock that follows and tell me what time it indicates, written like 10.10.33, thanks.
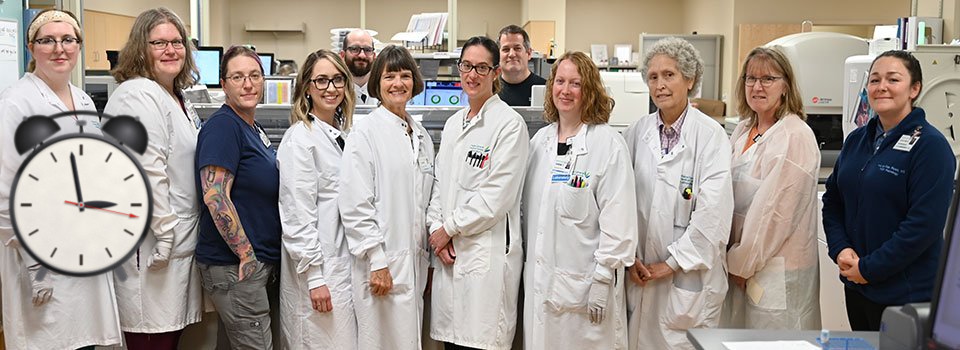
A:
2.58.17
